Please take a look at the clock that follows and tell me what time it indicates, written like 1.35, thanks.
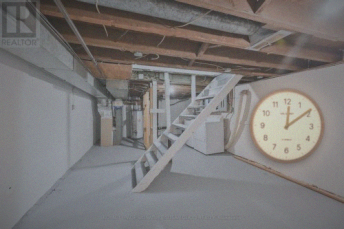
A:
12.09
